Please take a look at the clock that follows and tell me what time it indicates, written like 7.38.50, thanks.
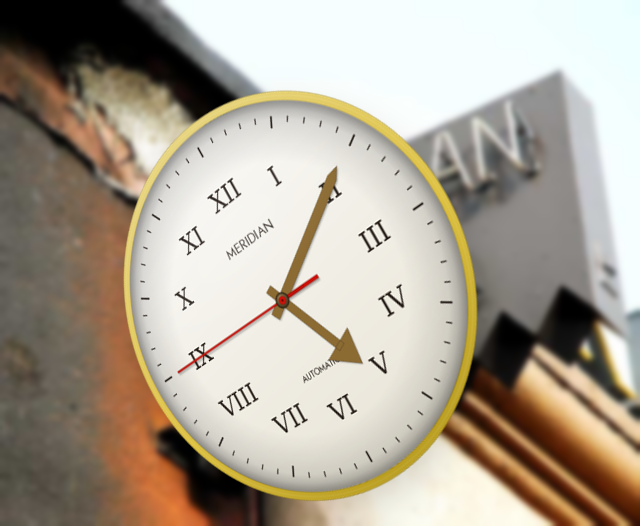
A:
5.09.45
